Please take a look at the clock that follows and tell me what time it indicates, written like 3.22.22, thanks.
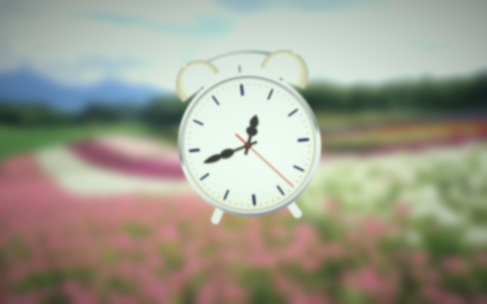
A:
12.42.23
